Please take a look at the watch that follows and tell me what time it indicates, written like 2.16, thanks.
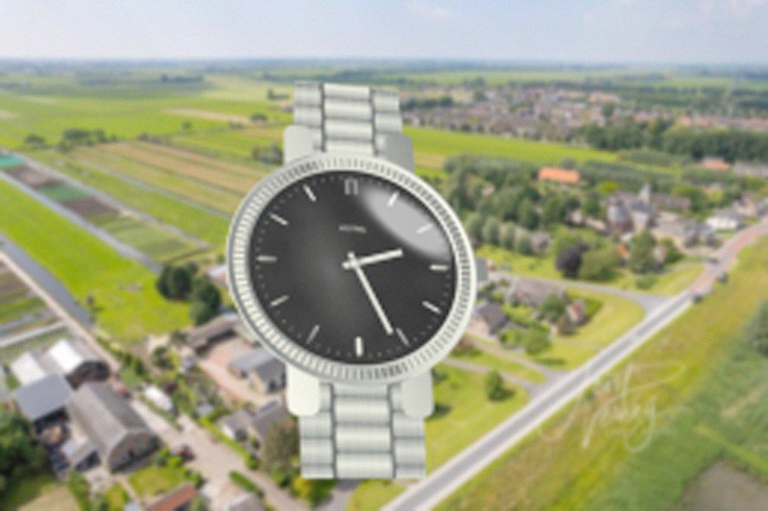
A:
2.26
